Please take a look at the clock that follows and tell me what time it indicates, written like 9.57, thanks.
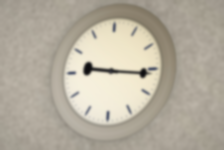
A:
9.16
